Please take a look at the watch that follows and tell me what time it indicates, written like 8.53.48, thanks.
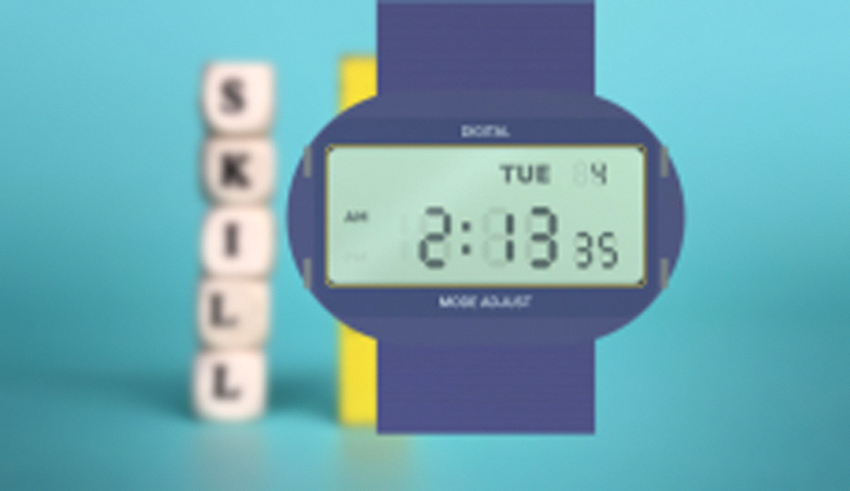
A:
2.13.35
